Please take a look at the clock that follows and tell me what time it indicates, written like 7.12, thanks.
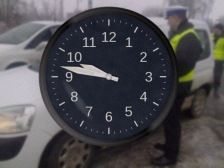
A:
9.47
